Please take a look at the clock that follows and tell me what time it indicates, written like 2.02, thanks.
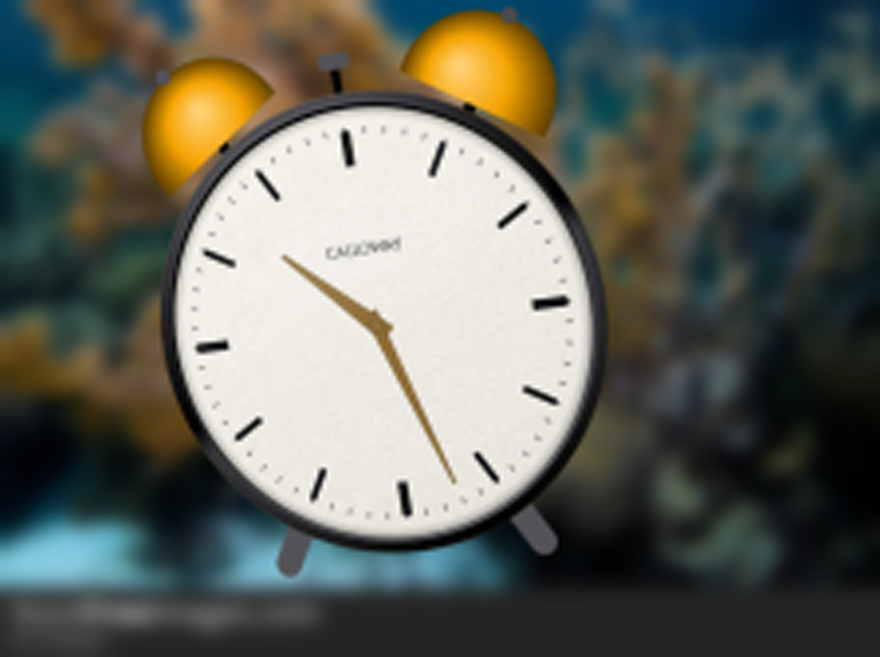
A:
10.27
